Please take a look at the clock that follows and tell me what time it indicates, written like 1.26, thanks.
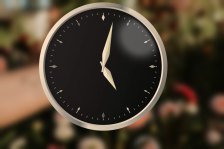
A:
5.02
